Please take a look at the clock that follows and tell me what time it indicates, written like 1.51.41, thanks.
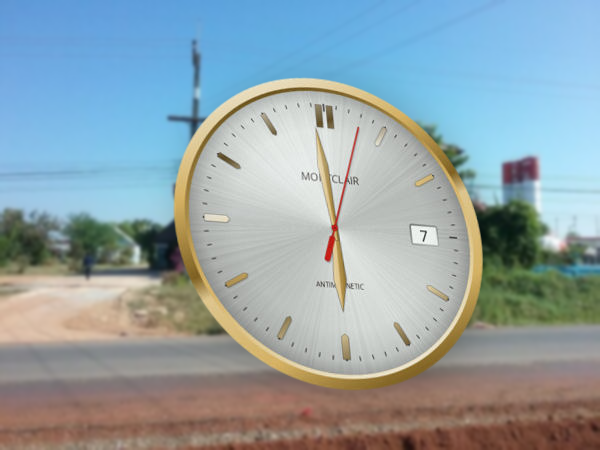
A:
5.59.03
